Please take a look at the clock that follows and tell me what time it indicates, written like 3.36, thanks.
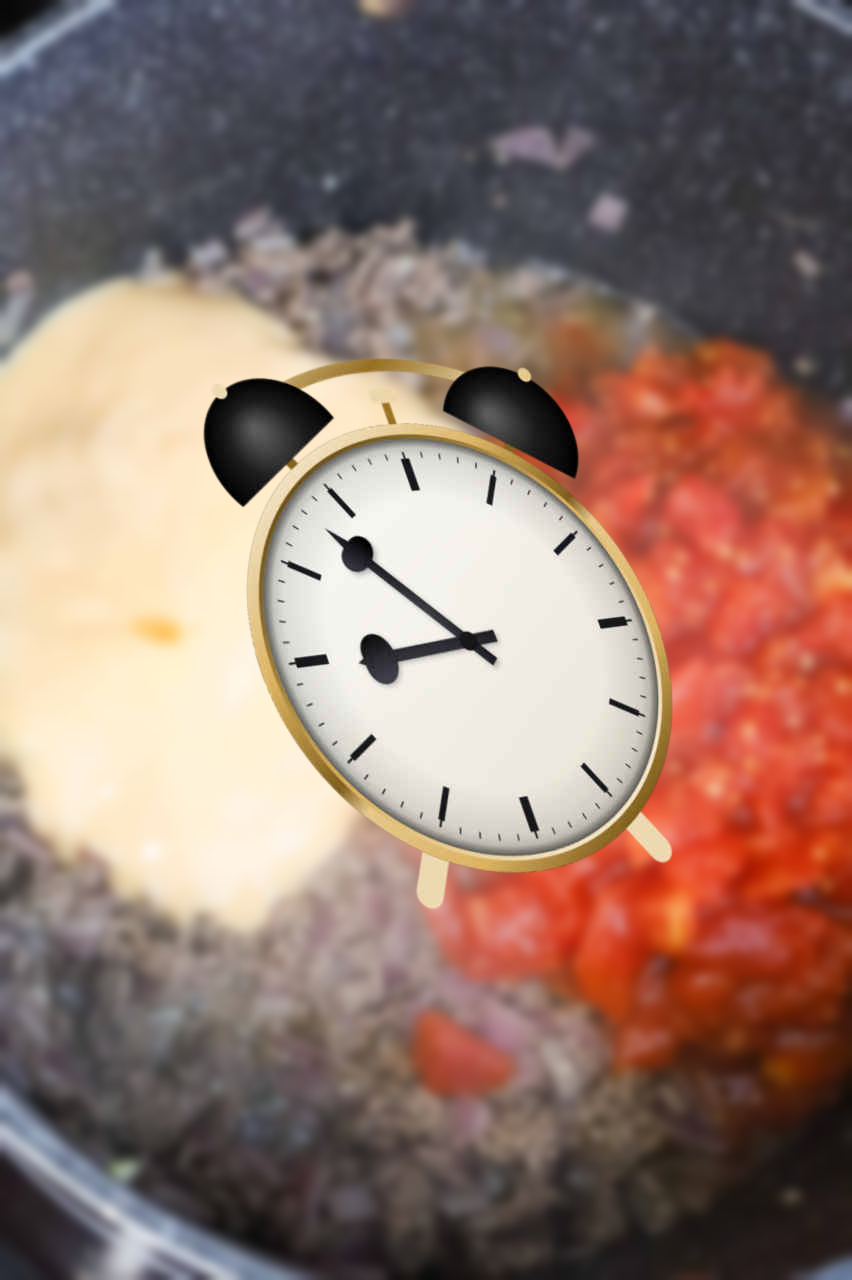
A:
8.53
